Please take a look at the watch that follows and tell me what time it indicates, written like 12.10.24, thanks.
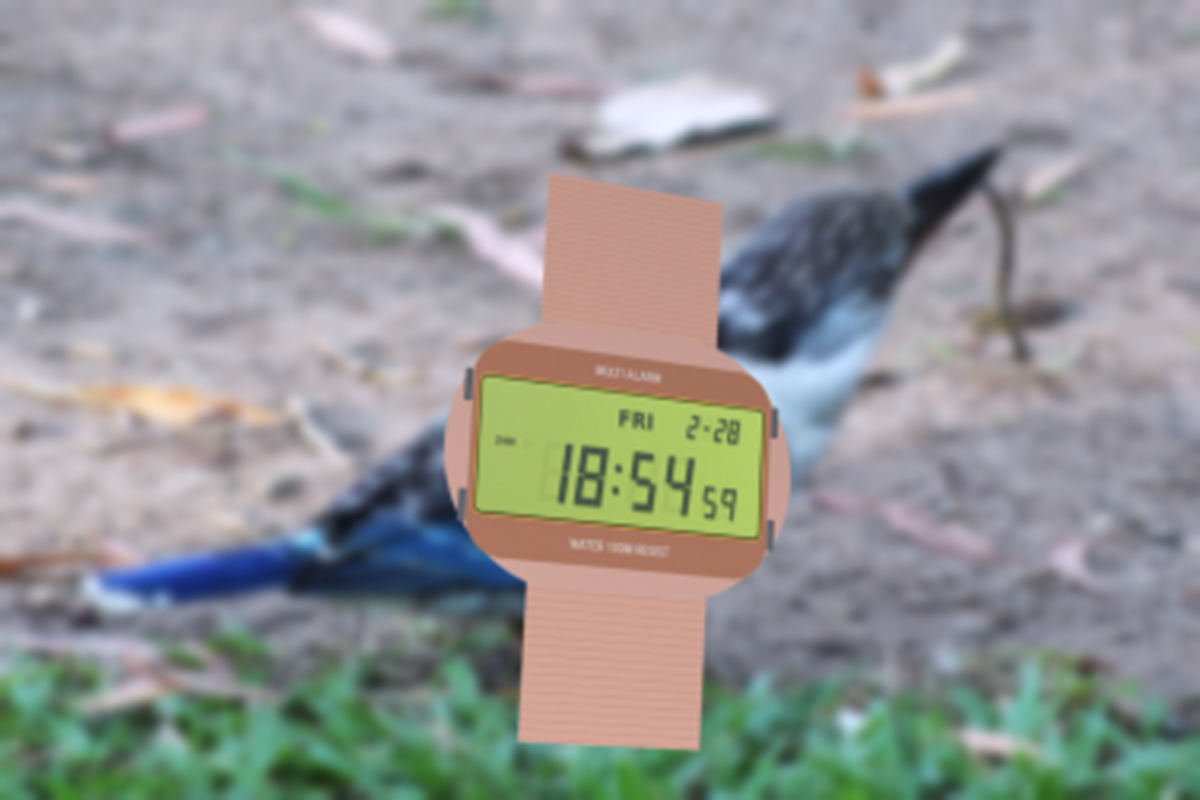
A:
18.54.59
